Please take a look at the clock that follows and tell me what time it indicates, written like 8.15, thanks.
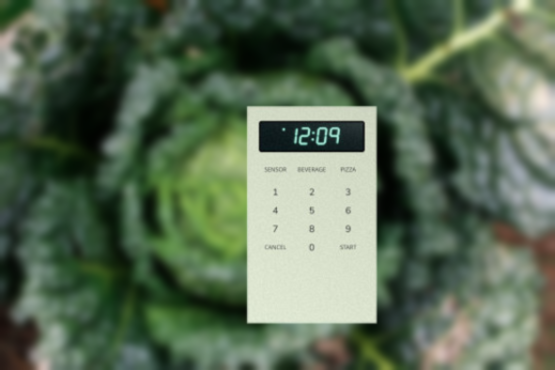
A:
12.09
